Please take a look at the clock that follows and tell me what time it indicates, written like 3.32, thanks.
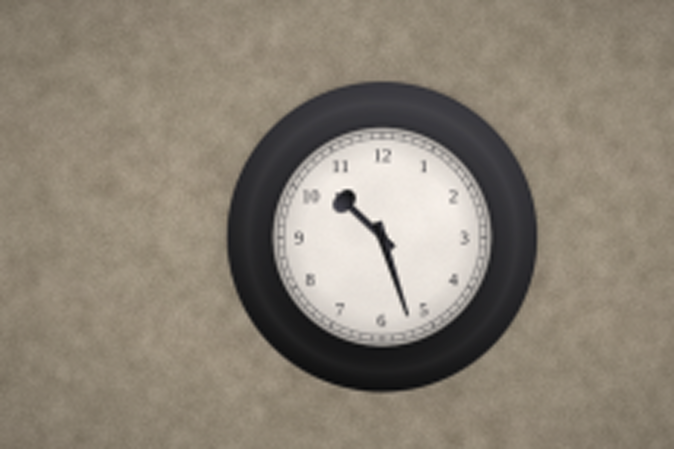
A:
10.27
